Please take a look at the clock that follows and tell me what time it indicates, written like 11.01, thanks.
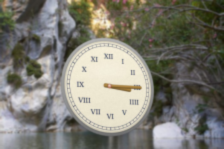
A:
3.15
